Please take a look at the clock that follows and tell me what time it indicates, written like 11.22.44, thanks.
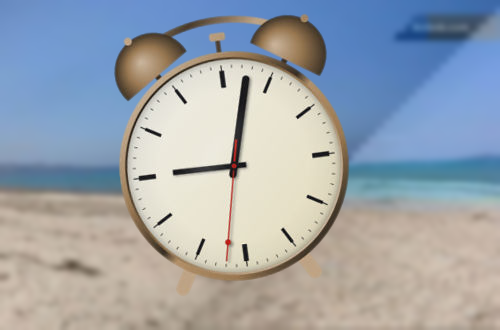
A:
9.02.32
